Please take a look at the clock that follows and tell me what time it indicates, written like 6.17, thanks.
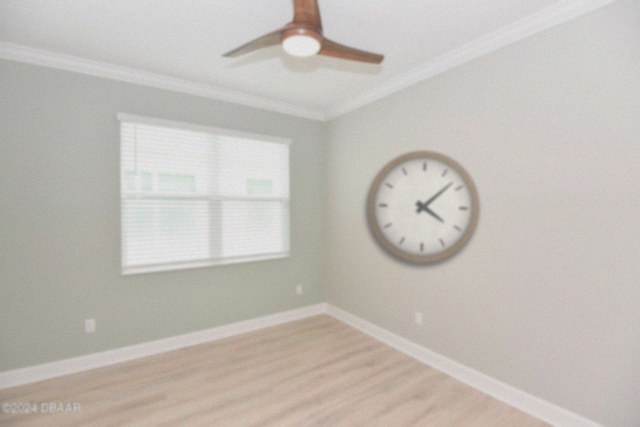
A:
4.08
